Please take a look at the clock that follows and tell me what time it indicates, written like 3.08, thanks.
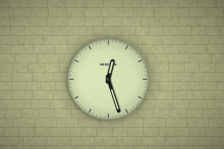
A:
12.27
